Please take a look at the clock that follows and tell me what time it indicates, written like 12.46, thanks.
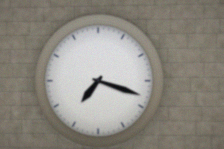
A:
7.18
